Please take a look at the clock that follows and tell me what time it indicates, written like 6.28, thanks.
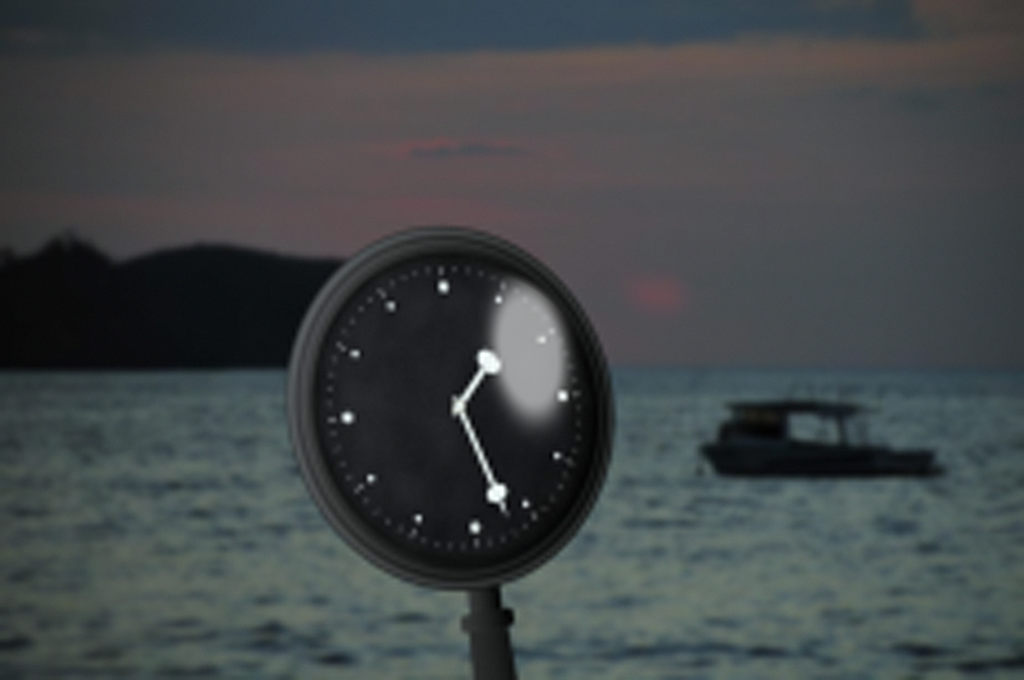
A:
1.27
